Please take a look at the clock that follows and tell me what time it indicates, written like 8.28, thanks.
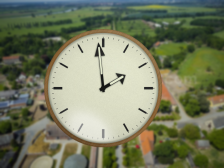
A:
1.59
